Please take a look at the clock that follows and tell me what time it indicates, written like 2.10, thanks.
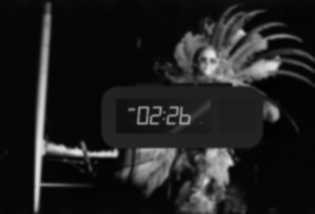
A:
2.26
